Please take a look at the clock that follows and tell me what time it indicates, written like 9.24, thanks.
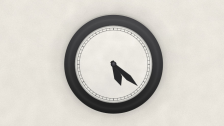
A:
5.22
